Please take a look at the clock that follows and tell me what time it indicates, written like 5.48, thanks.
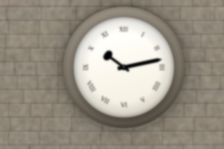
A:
10.13
